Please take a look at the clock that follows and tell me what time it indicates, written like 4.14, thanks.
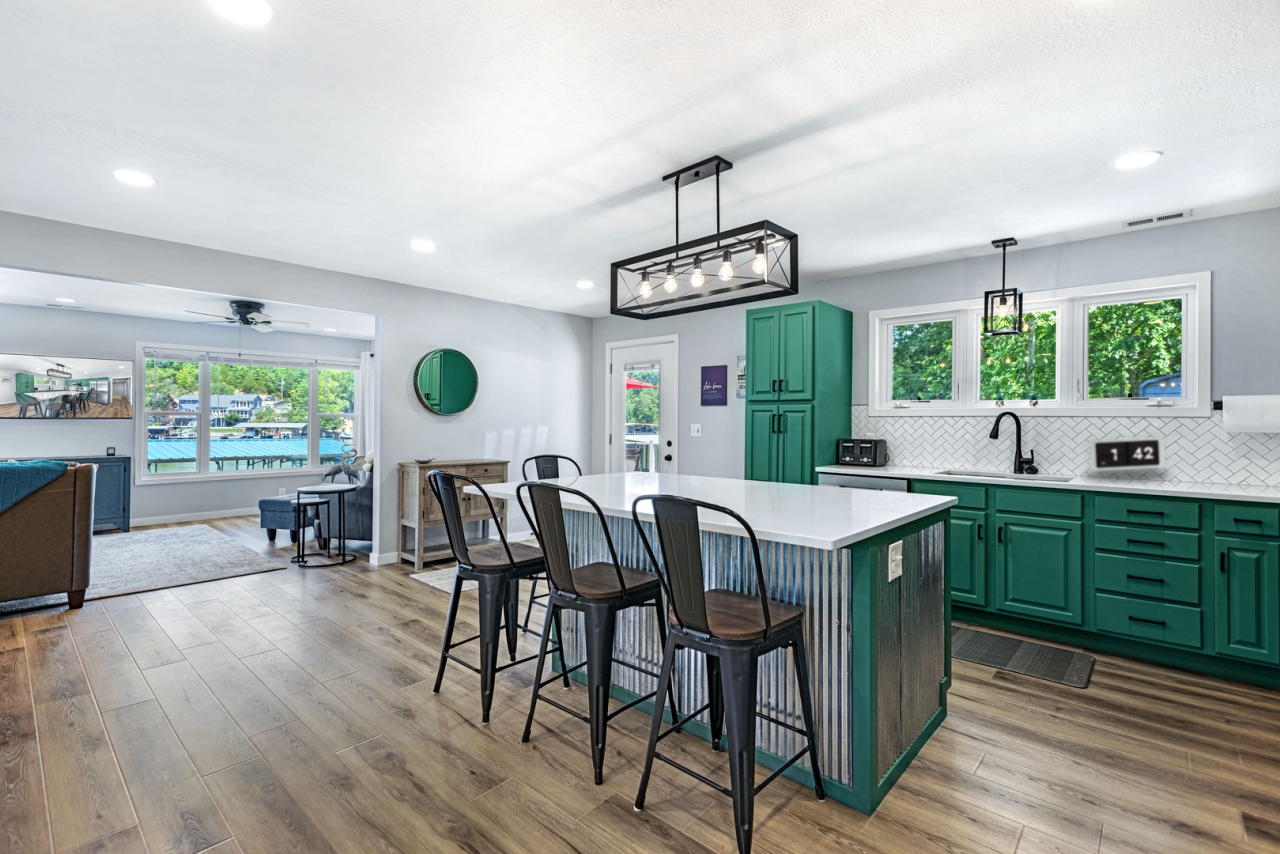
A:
1.42
